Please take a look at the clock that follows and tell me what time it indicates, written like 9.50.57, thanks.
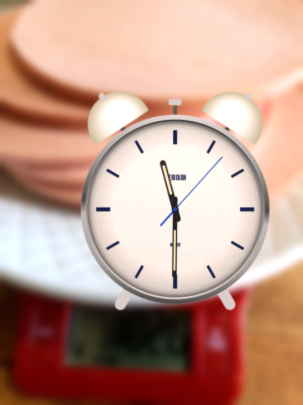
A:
11.30.07
